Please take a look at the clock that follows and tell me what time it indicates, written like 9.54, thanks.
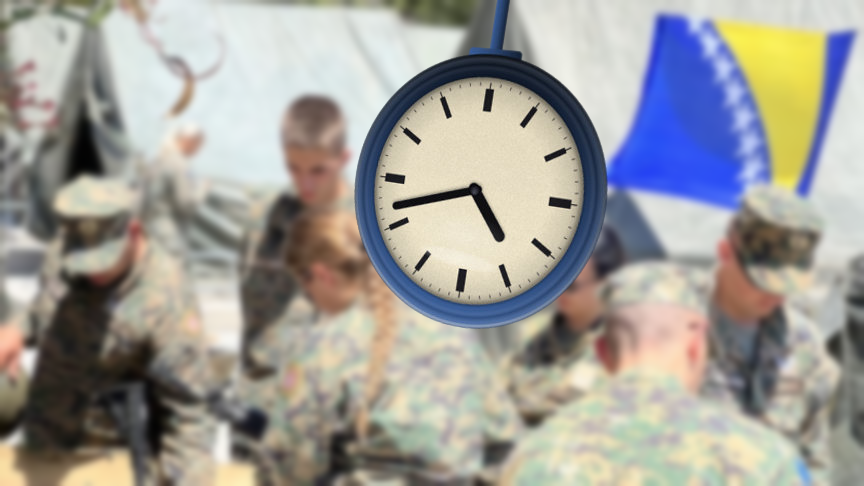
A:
4.42
